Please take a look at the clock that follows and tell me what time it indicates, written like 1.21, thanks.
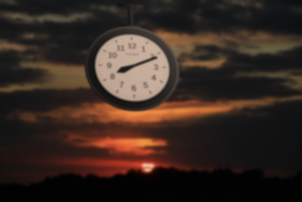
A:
8.11
